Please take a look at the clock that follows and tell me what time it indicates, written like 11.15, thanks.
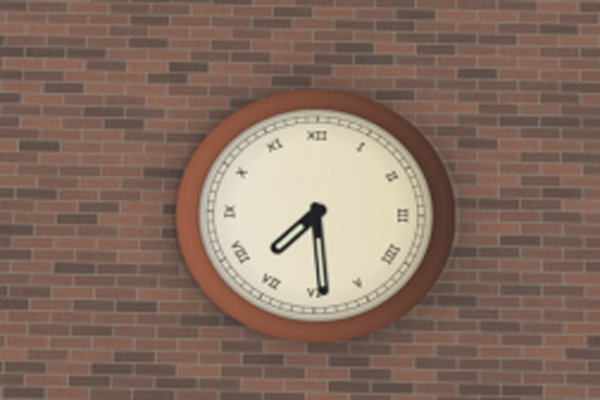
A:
7.29
